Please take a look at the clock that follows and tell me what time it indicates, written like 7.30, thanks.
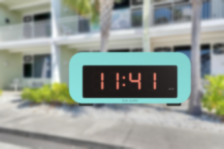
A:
11.41
